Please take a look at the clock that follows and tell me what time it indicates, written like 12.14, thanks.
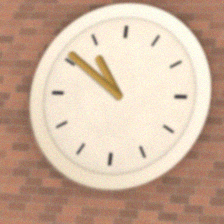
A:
10.51
